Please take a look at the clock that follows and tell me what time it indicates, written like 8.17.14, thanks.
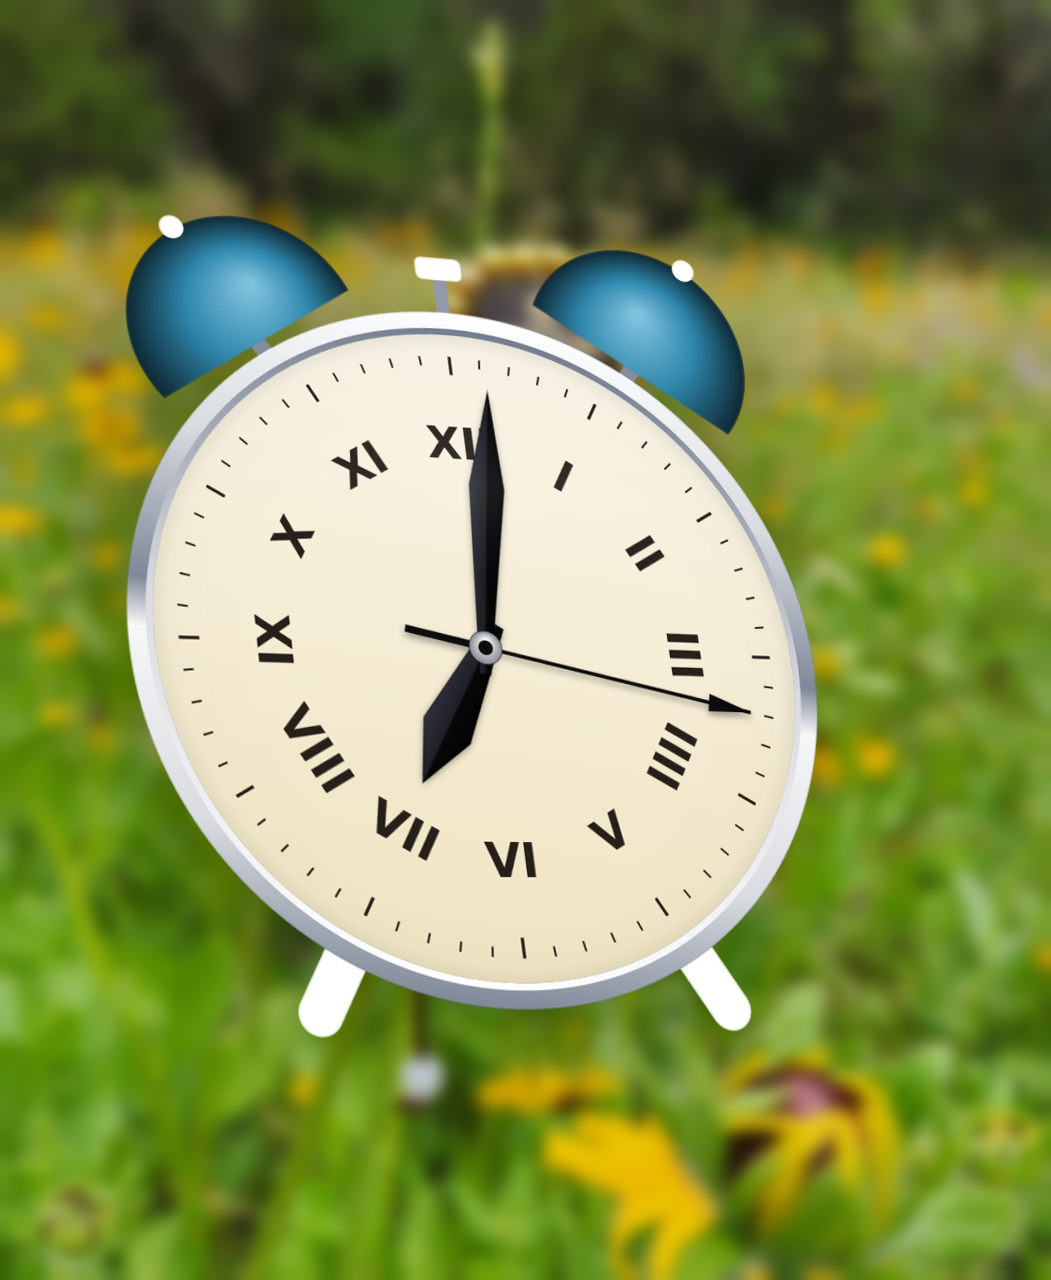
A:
7.01.17
